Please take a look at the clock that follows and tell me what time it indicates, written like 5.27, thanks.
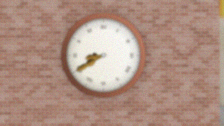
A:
8.40
